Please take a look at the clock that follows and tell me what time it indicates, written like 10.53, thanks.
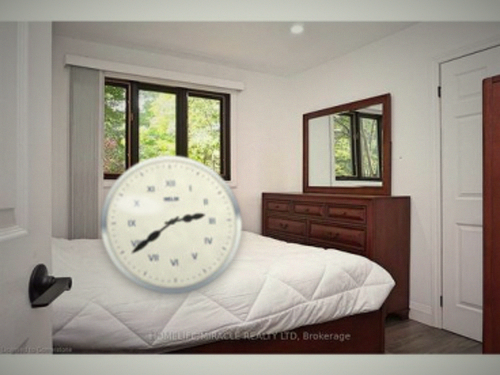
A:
2.39
